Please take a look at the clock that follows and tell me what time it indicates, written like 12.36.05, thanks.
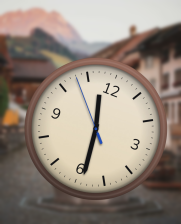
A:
11.28.53
